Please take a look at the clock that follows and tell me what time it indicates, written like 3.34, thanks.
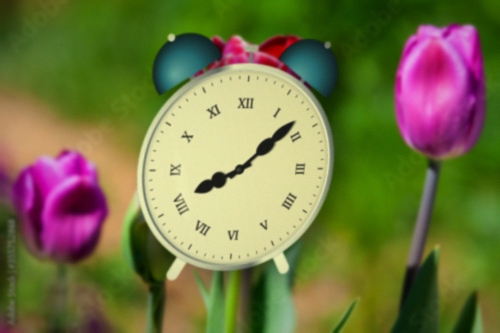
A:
8.08
